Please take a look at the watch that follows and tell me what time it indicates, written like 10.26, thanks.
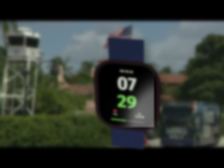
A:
7.29
